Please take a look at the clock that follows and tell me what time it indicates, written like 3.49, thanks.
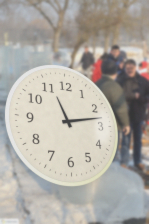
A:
11.13
